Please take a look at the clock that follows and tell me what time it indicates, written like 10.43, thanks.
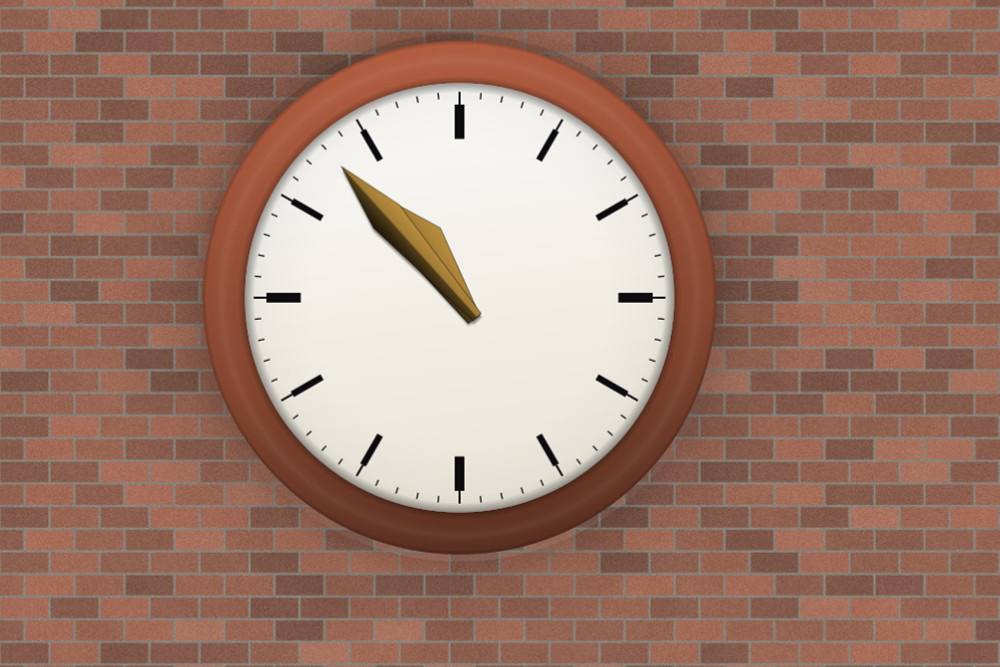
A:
10.53
